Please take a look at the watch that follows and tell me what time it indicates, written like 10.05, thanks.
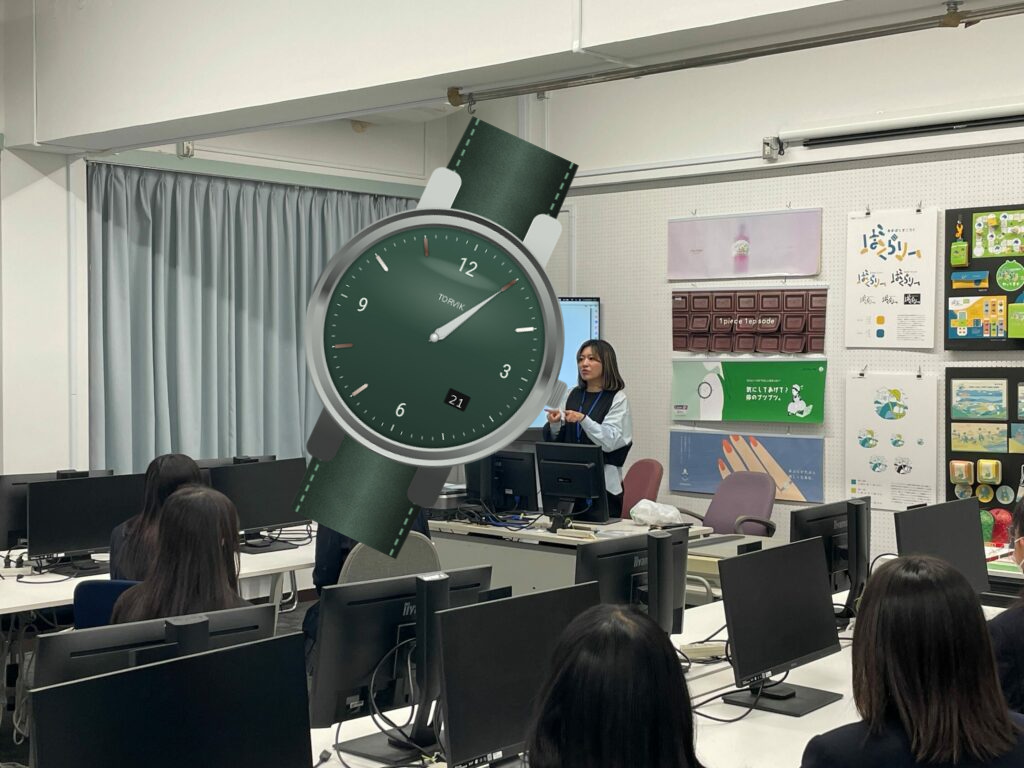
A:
1.05
